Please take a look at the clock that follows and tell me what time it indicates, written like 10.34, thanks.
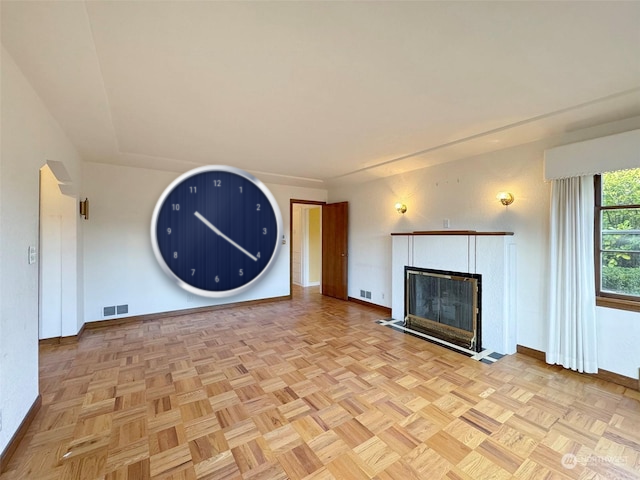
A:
10.21
